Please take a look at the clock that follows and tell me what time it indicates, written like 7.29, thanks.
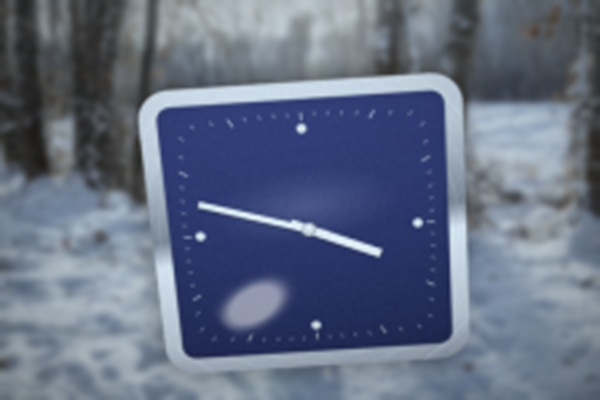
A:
3.48
